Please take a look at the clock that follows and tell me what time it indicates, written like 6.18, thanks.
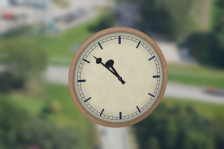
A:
10.52
